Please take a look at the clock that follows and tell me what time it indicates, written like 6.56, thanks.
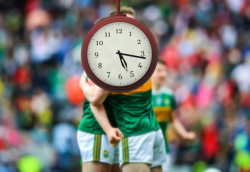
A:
5.17
